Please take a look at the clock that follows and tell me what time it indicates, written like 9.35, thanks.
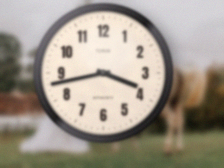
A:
3.43
